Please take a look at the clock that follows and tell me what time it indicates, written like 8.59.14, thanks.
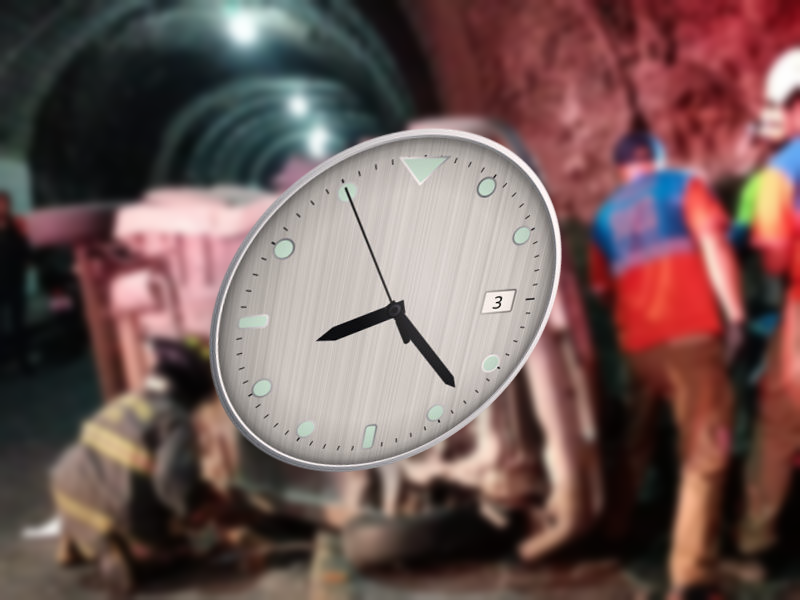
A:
8.22.55
